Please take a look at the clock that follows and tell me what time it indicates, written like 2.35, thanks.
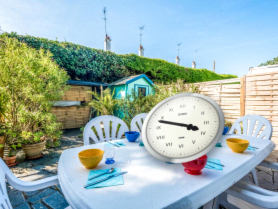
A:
3.48
